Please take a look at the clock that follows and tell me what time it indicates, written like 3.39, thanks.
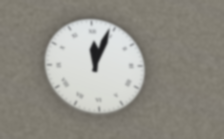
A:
12.04
